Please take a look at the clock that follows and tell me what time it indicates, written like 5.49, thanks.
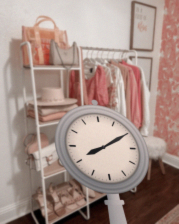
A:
8.10
